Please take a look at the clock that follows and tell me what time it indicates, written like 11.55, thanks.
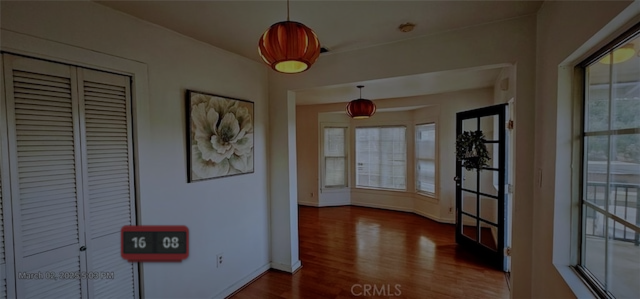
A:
16.08
